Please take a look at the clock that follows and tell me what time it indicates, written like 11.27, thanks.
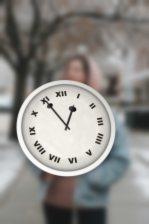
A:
12.55
